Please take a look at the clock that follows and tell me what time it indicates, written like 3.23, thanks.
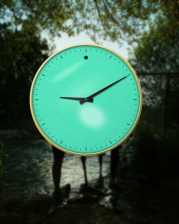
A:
9.10
